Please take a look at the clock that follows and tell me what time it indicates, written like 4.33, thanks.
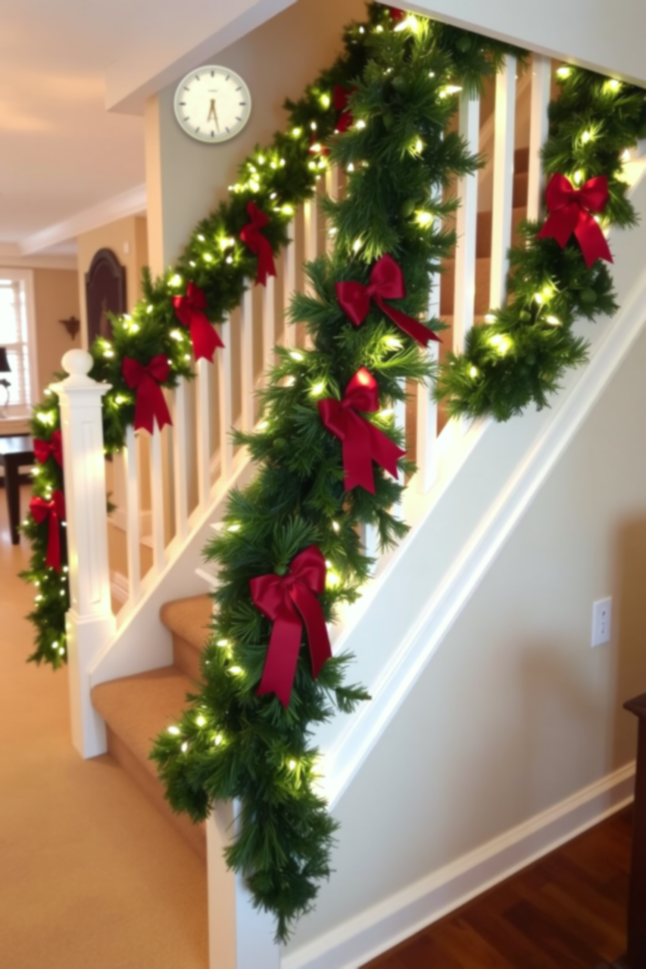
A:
6.28
